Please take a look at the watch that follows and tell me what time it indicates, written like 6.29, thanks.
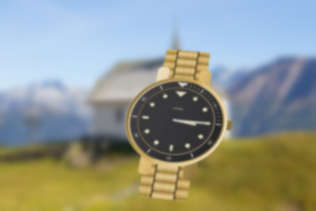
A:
3.15
